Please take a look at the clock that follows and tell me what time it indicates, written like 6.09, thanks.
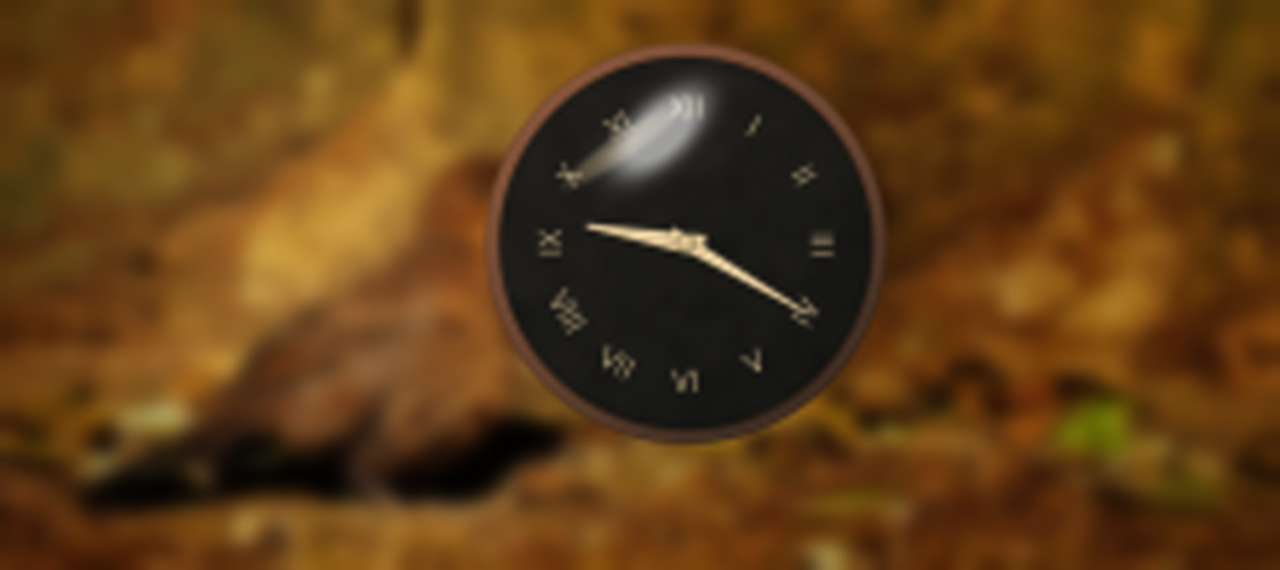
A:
9.20
